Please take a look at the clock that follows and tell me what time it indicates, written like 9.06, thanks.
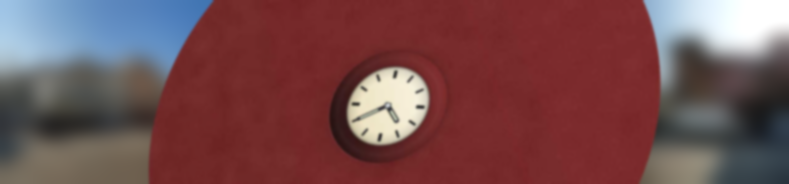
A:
4.40
